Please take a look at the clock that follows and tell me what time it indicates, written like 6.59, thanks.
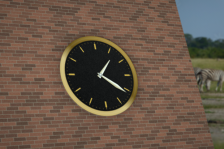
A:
1.21
